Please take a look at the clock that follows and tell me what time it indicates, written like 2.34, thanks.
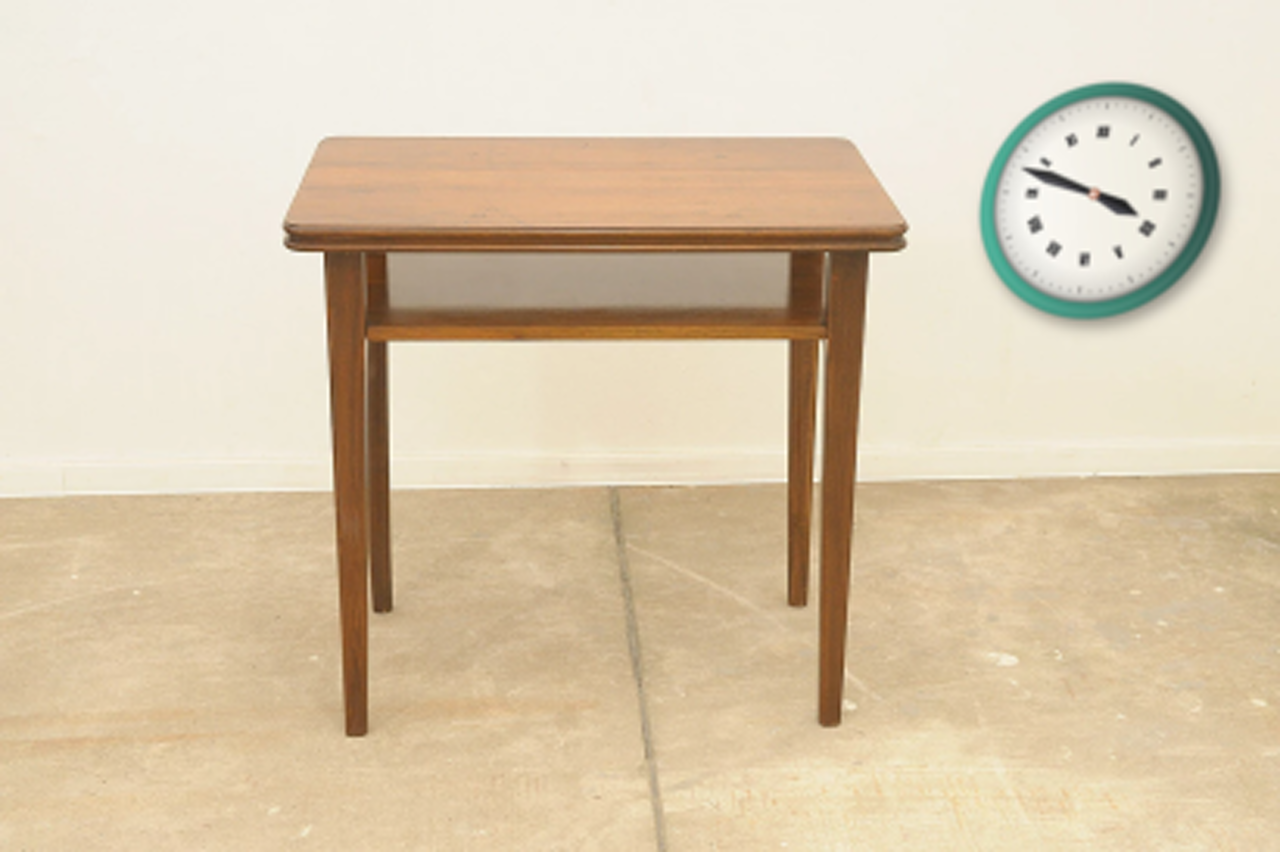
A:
3.48
